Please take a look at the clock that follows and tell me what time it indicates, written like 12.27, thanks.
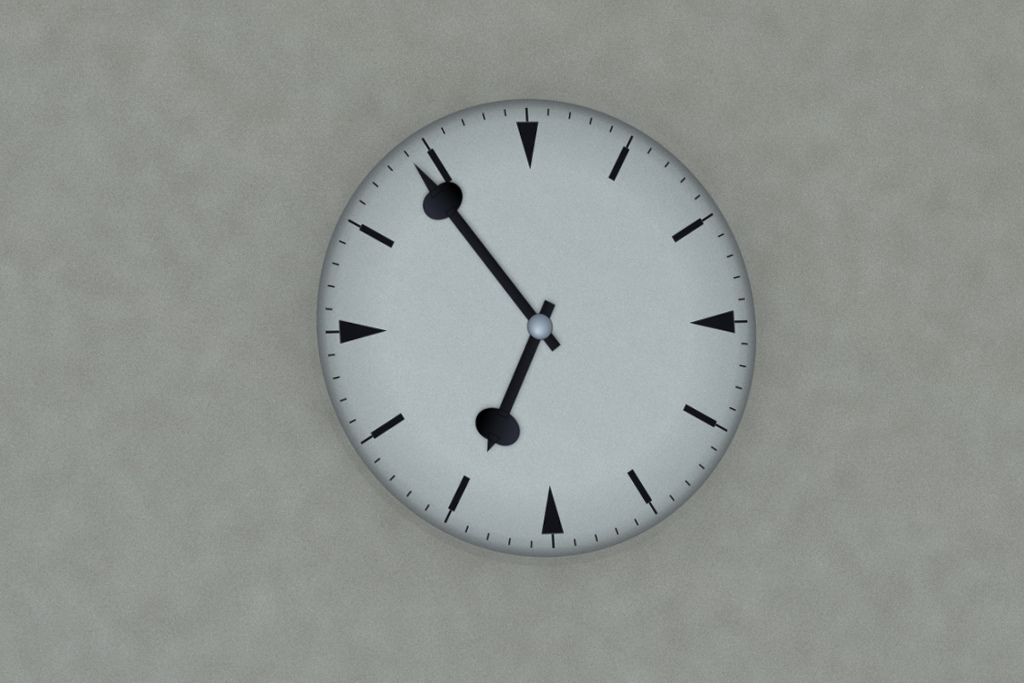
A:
6.54
